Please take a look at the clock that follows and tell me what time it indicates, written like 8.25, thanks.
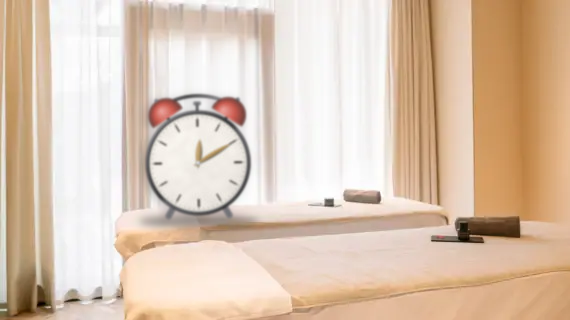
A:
12.10
